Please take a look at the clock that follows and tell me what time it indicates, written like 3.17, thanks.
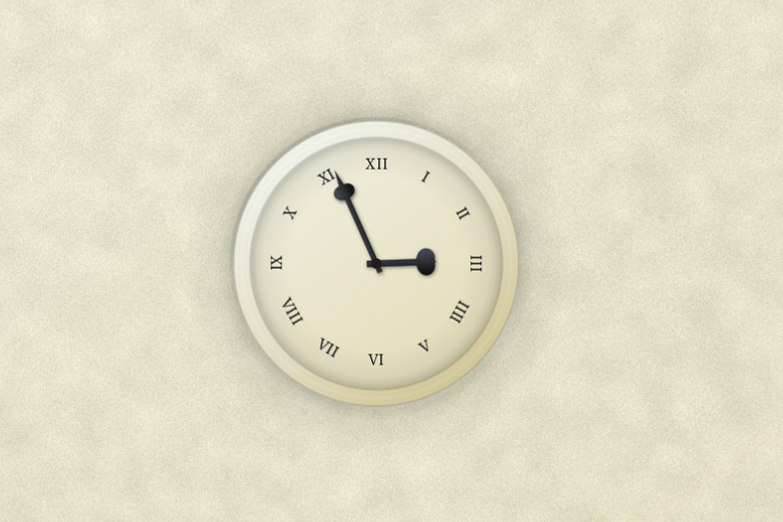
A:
2.56
